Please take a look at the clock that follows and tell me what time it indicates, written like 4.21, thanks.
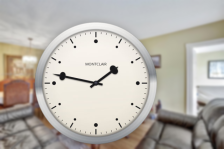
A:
1.47
